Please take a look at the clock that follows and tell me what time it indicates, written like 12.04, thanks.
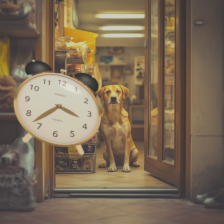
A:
3.37
